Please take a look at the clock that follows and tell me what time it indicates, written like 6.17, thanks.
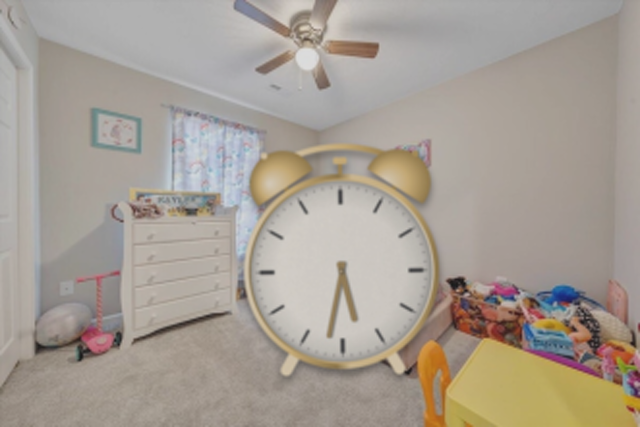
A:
5.32
